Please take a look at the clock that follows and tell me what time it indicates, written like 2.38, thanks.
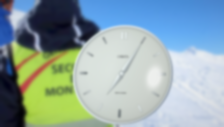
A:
7.05
